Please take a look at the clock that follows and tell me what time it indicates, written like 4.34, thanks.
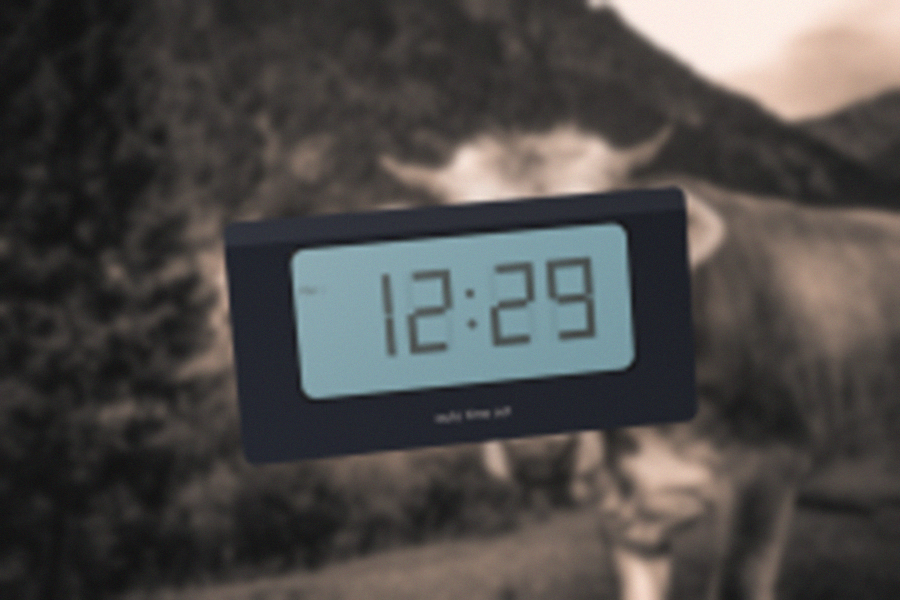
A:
12.29
